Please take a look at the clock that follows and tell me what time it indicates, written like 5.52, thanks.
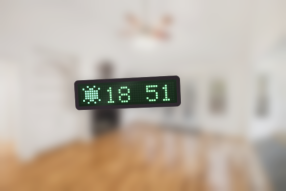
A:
18.51
